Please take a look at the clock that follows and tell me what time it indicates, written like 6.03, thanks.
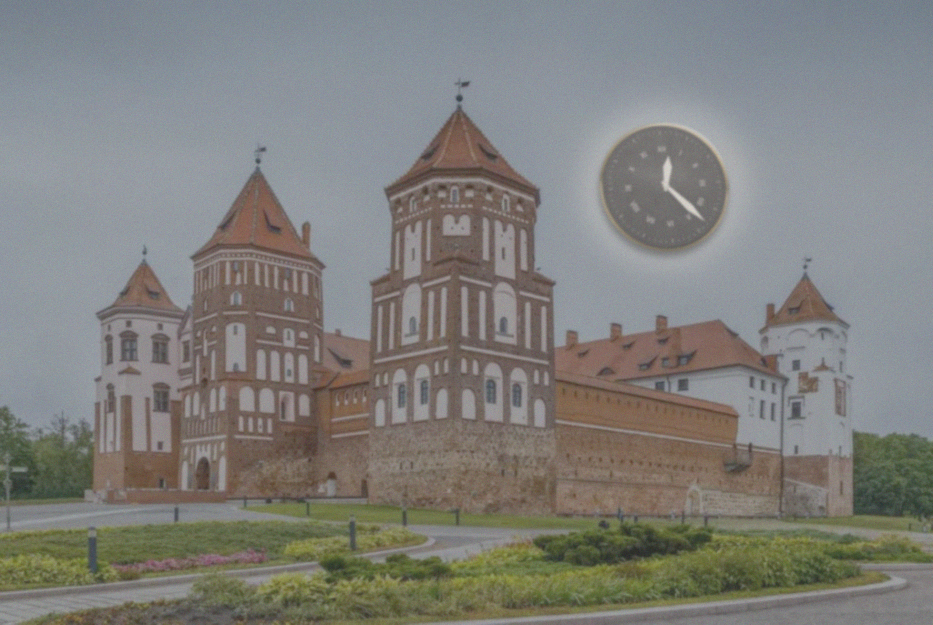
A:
12.23
